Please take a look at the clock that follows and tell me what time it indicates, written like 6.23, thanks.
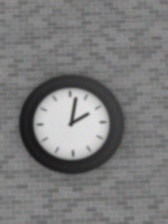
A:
2.02
